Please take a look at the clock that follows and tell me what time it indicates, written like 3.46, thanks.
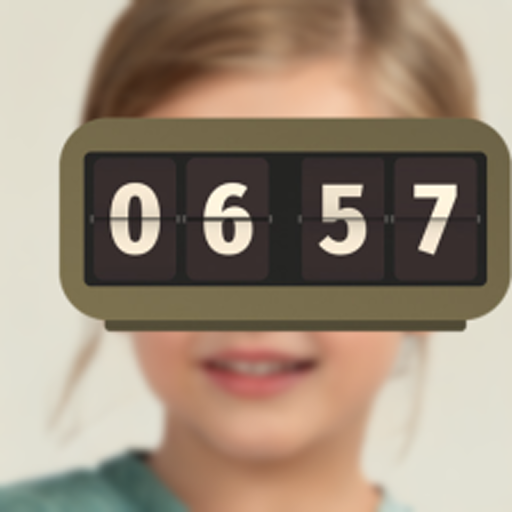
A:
6.57
